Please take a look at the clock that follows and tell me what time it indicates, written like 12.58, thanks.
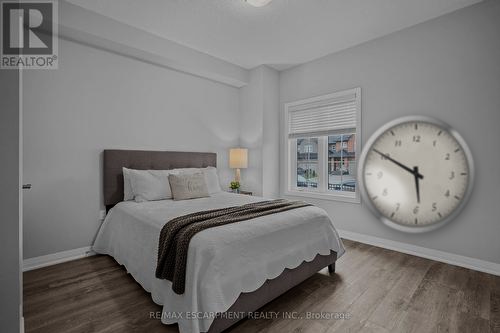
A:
5.50
